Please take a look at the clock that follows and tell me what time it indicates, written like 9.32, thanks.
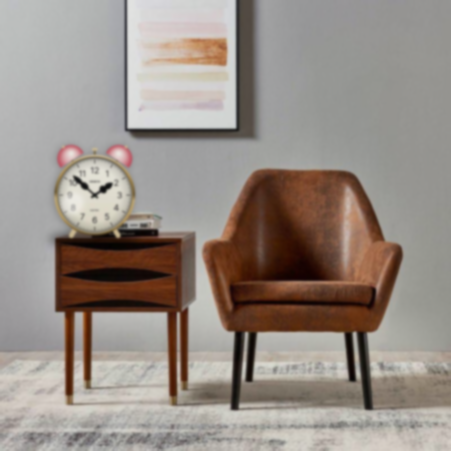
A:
1.52
